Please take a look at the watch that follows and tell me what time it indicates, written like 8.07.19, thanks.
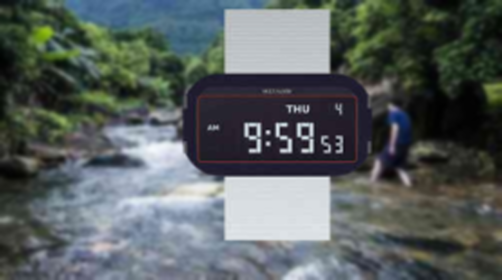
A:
9.59.53
